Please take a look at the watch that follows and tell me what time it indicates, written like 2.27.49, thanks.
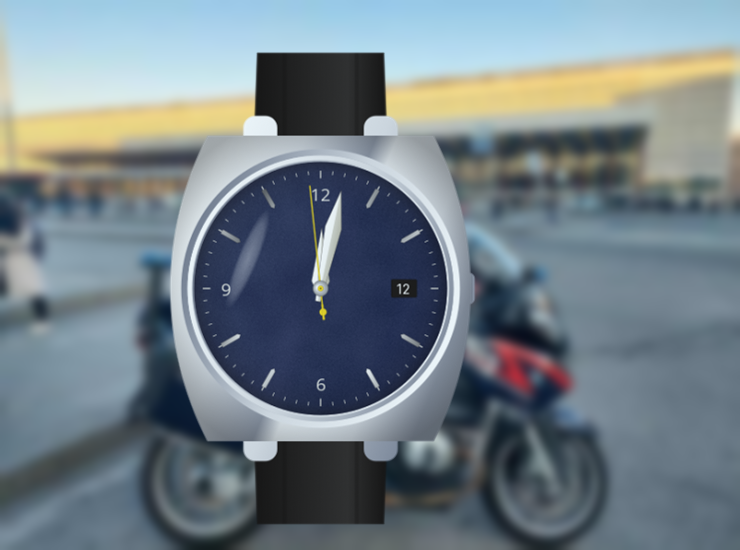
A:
12.01.59
